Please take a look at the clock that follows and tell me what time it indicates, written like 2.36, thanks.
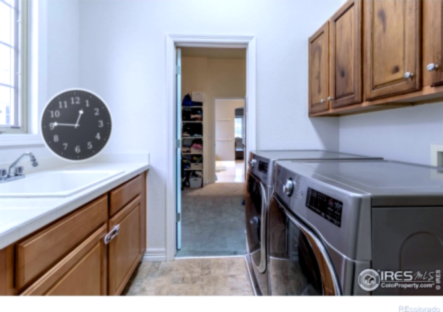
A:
12.46
